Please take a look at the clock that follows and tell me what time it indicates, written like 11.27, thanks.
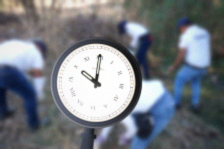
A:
10.00
